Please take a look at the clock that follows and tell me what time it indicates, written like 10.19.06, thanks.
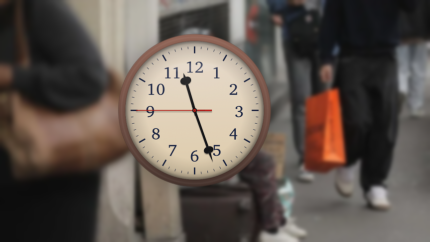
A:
11.26.45
